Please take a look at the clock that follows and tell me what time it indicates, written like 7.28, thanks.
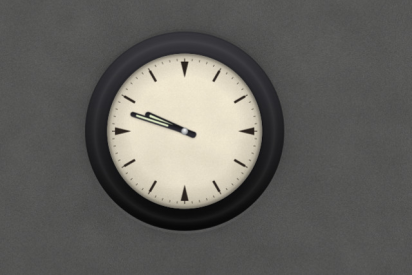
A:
9.48
